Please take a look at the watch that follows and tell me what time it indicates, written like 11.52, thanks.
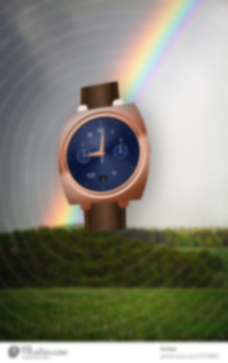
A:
9.01
